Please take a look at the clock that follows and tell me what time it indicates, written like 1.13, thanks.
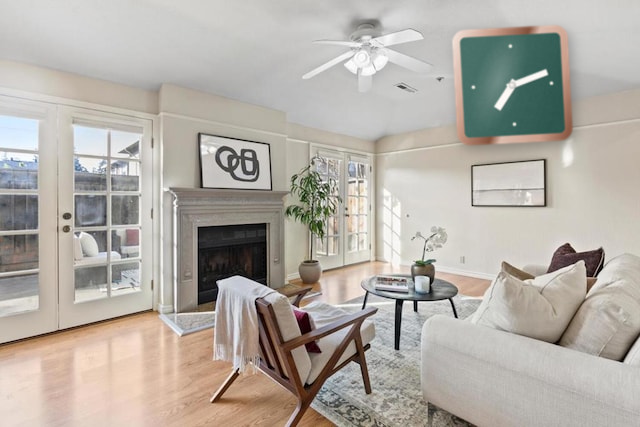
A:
7.12
